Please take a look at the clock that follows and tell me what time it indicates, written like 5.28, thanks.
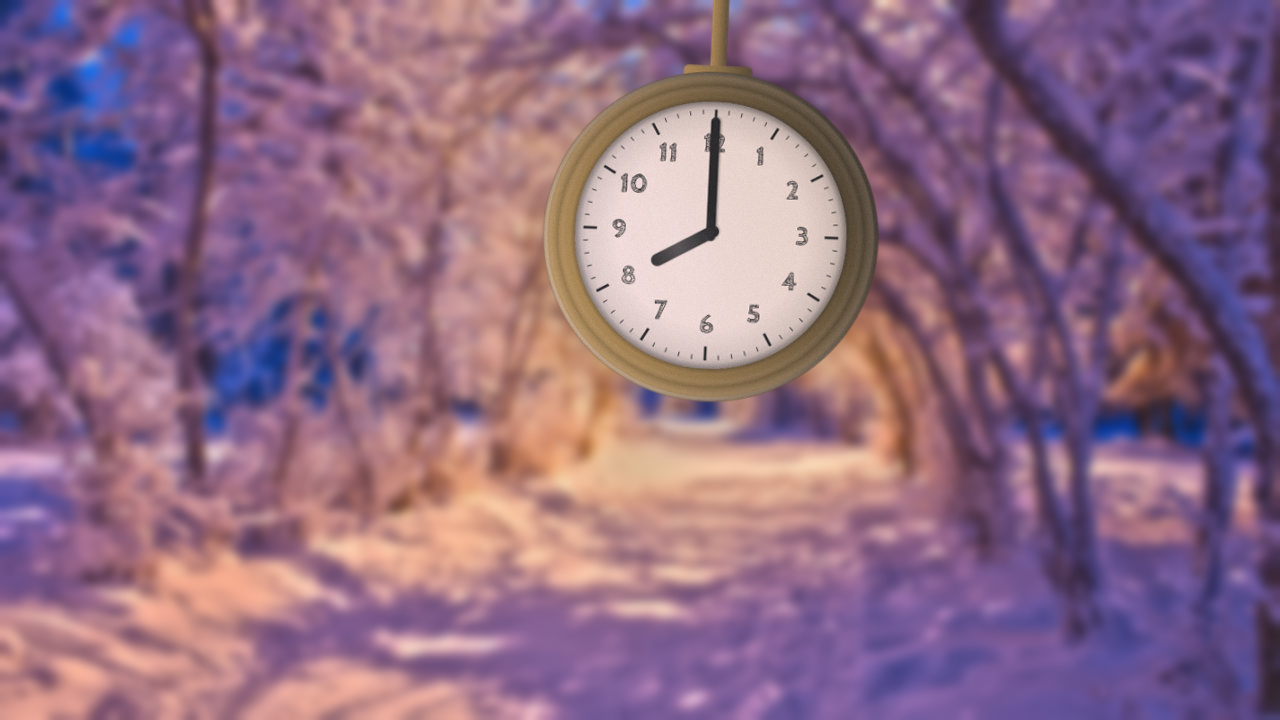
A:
8.00
